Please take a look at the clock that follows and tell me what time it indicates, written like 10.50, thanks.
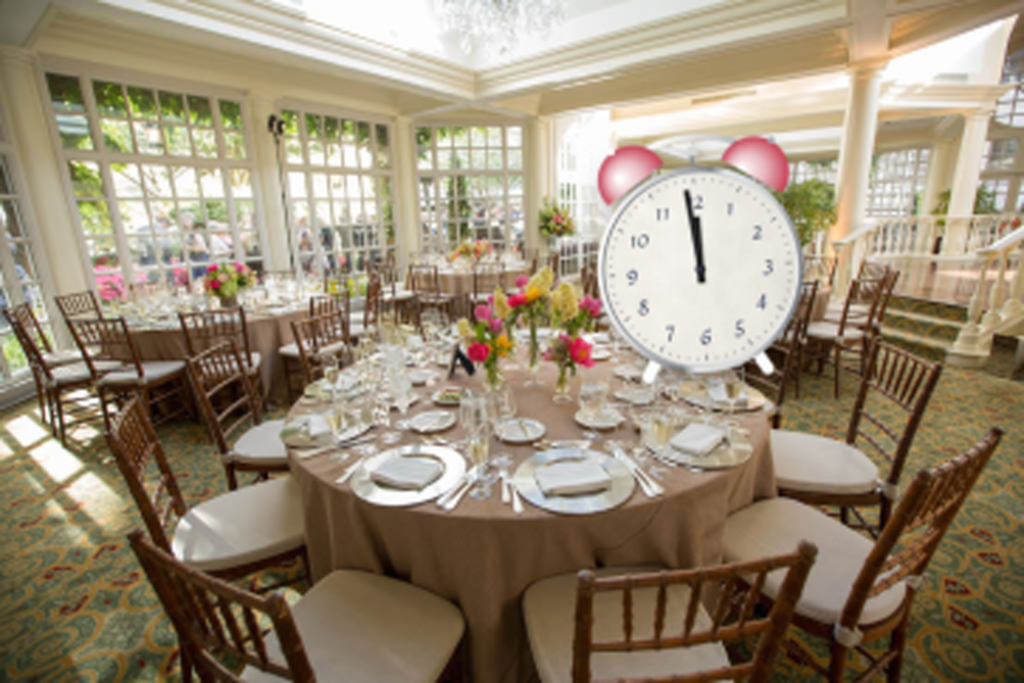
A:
11.59
